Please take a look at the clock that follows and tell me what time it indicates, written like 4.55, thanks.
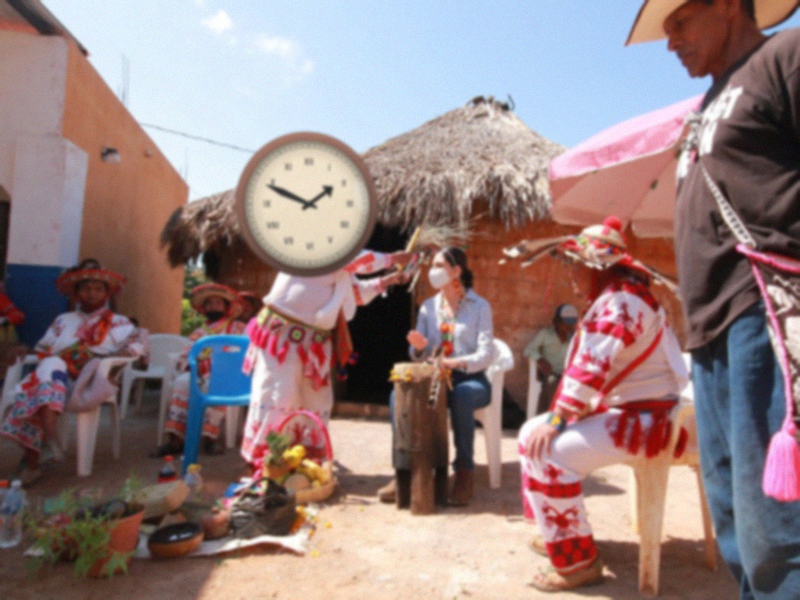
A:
1.49
